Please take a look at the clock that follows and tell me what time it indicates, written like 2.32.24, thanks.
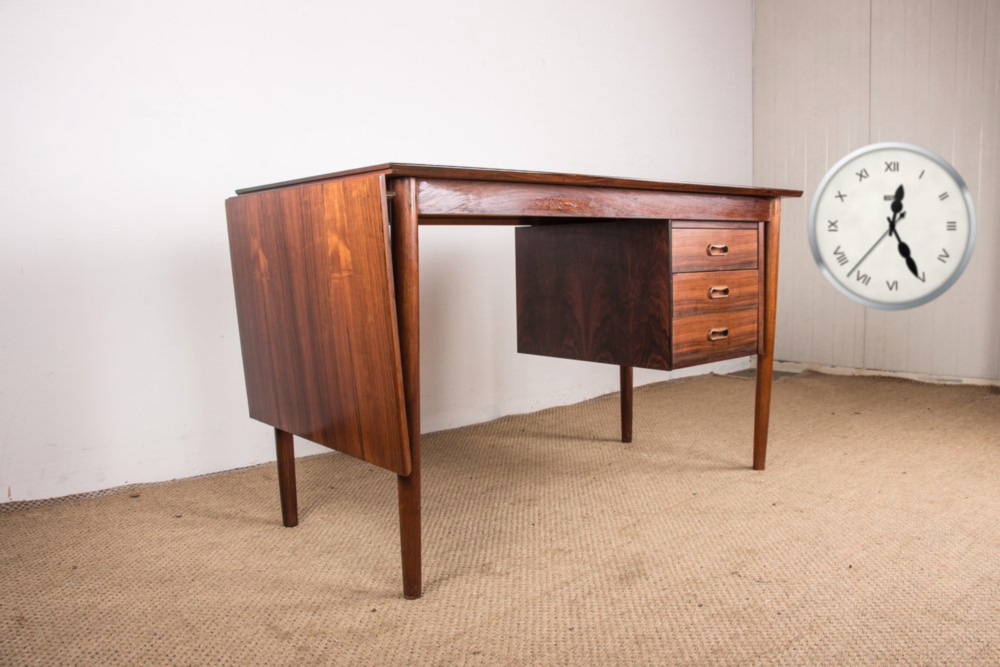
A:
12.25.37
